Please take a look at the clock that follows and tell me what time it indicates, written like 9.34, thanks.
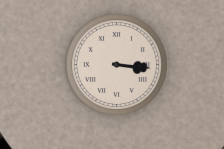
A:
3.16
